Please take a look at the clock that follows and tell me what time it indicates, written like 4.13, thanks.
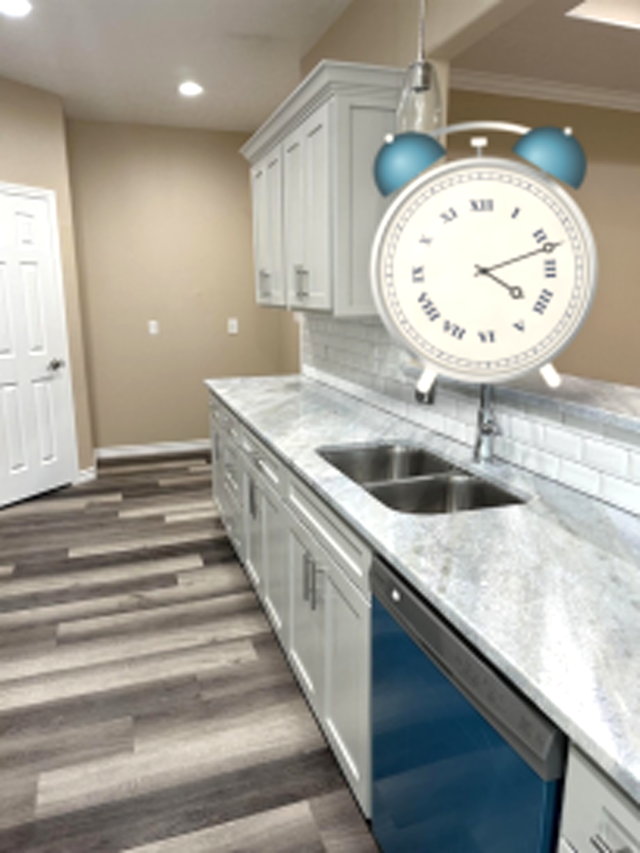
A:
4.12
